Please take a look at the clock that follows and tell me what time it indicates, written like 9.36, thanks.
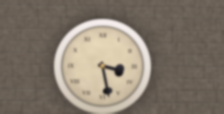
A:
3.28
